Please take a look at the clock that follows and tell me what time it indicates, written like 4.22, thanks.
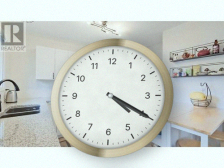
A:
4.20
